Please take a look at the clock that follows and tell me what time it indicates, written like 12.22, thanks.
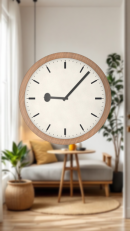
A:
9.07
